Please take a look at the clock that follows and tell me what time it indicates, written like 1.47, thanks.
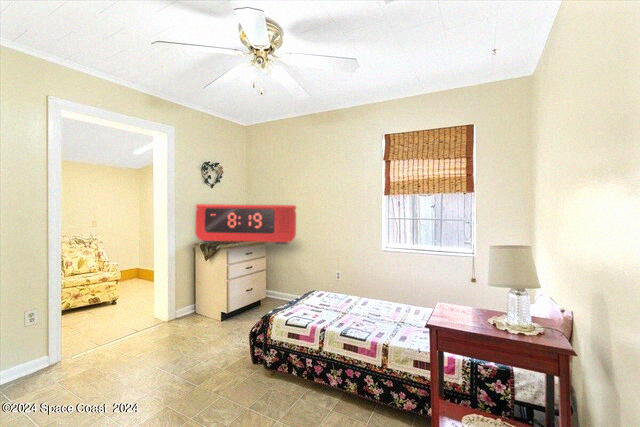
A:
8.19
